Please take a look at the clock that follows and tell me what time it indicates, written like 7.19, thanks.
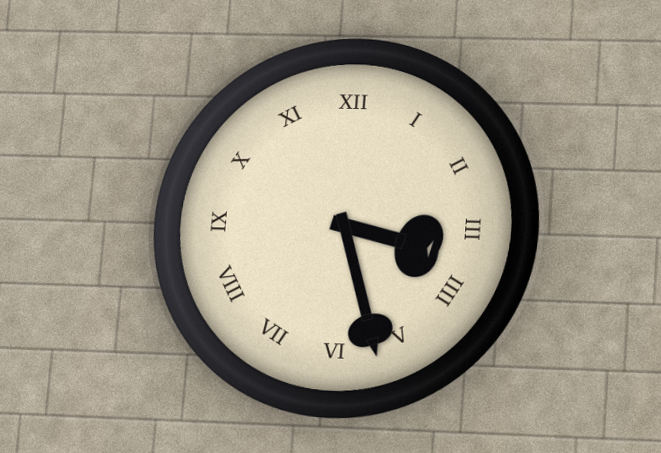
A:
3.27
